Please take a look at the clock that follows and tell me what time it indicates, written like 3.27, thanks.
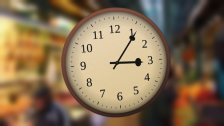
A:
3.06
